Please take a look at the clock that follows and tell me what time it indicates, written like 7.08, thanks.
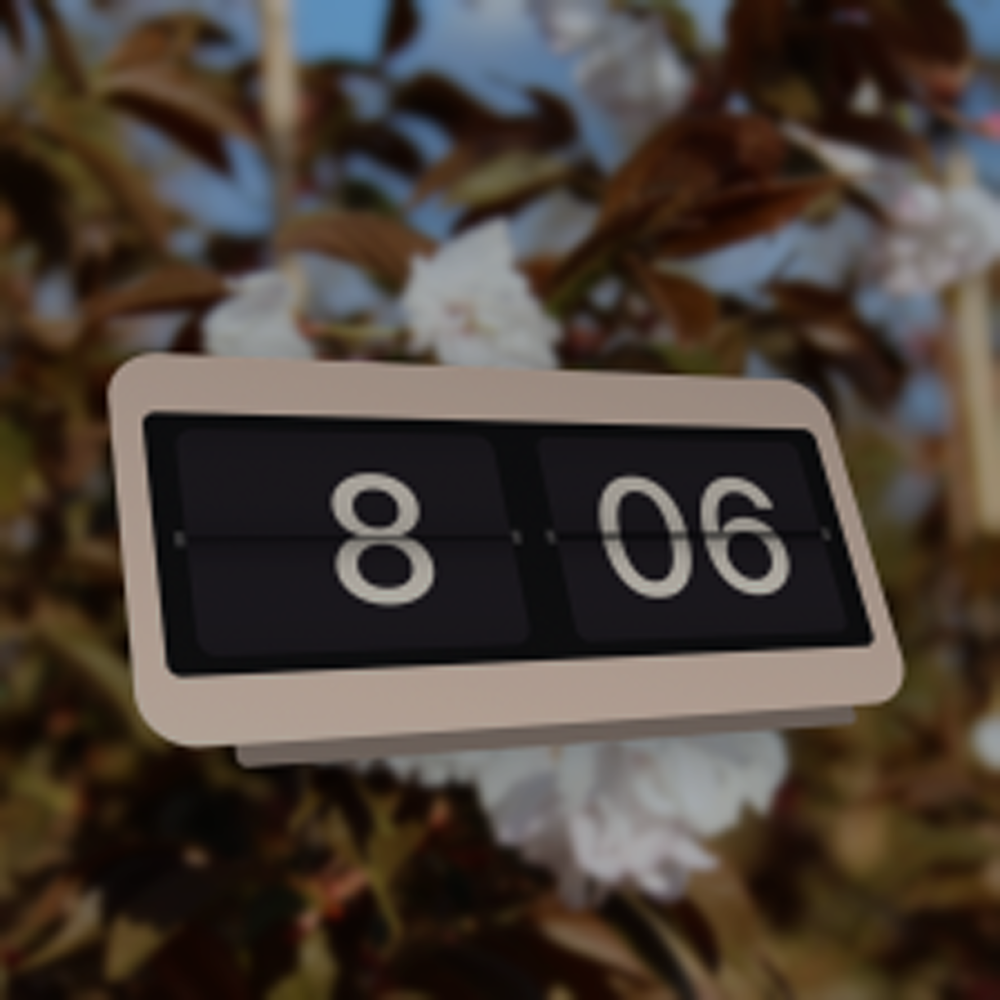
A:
8.06
